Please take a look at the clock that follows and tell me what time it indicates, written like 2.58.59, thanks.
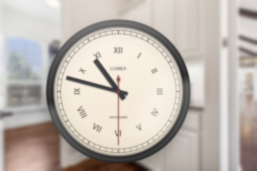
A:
10.47.30
